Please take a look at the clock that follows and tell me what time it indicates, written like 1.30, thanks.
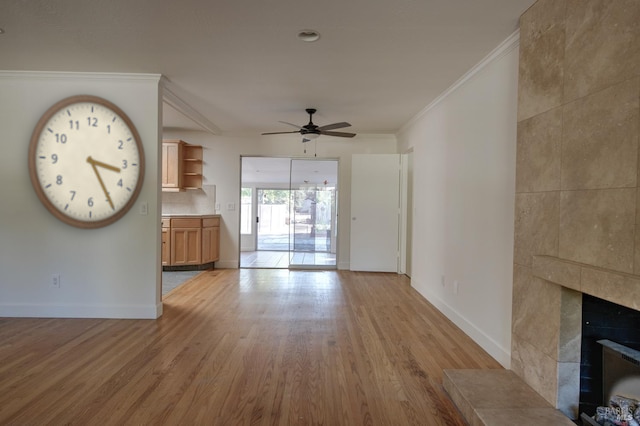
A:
3.25
